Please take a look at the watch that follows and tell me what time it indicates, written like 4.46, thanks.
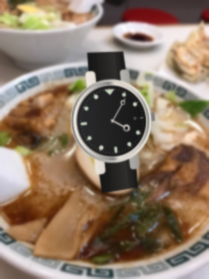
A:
4.06
